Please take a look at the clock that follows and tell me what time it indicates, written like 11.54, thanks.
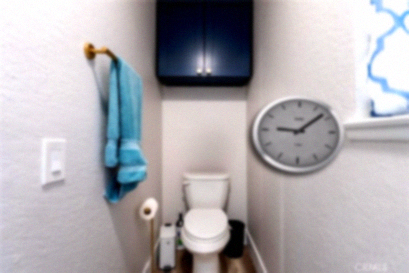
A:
9.08
